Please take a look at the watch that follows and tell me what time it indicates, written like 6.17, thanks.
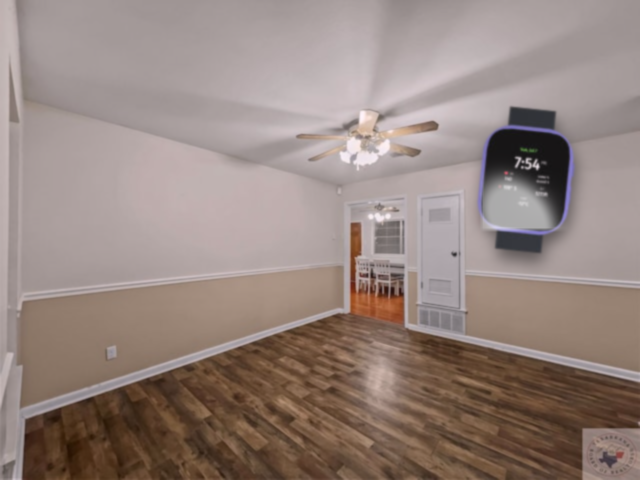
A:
7.54
